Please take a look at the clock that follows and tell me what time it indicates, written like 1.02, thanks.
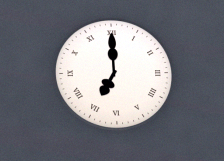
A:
7.00
